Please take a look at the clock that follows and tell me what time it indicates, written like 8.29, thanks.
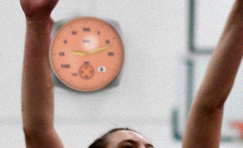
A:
9.12
